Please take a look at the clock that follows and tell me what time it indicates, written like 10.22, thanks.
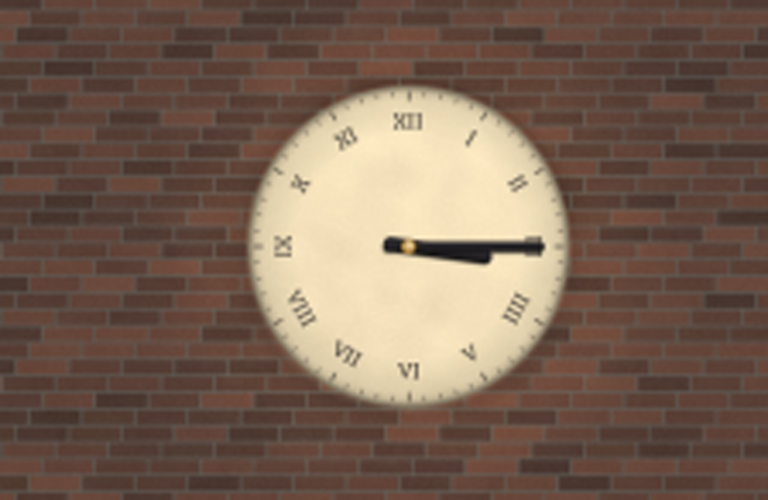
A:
3.15
